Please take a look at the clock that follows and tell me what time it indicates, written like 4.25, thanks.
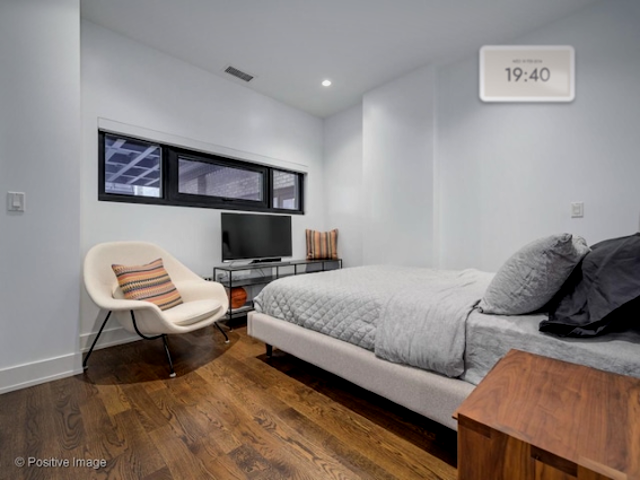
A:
19.40
